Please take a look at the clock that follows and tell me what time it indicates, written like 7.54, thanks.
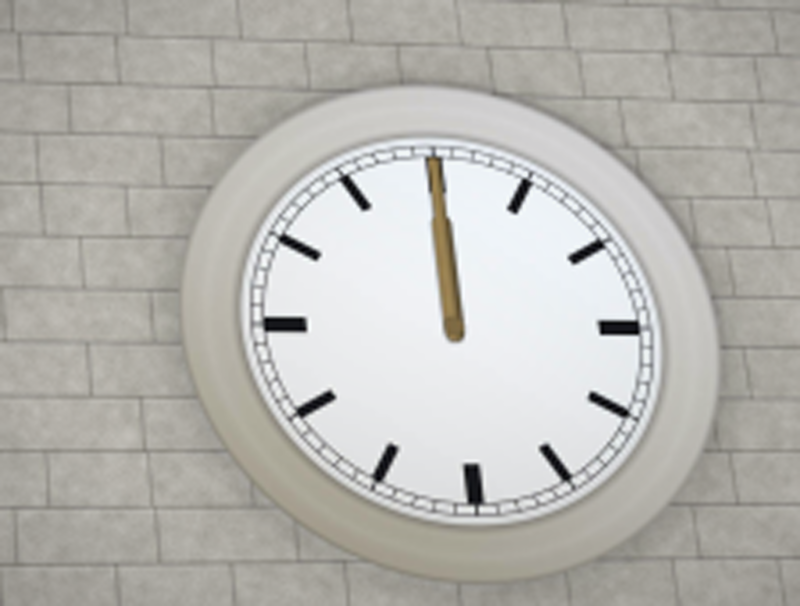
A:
12.00
